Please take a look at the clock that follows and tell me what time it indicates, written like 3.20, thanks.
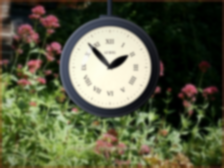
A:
1.53
